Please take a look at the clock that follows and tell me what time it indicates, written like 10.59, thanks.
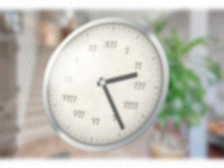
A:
2.24
